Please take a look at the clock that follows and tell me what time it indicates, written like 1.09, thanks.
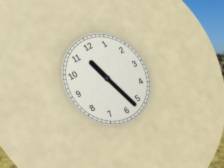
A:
11.27
